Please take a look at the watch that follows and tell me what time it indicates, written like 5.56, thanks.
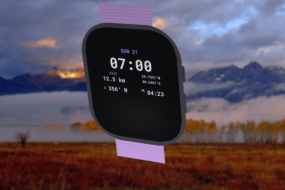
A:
7.00
